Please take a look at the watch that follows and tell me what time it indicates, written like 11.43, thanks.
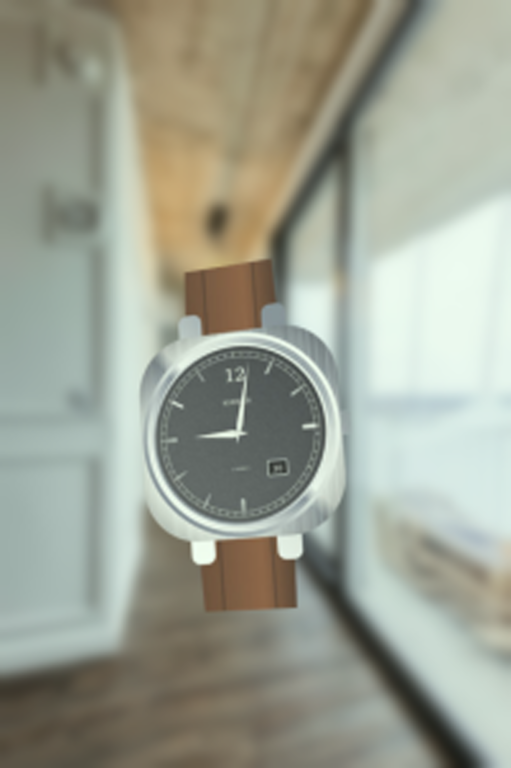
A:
9.02
